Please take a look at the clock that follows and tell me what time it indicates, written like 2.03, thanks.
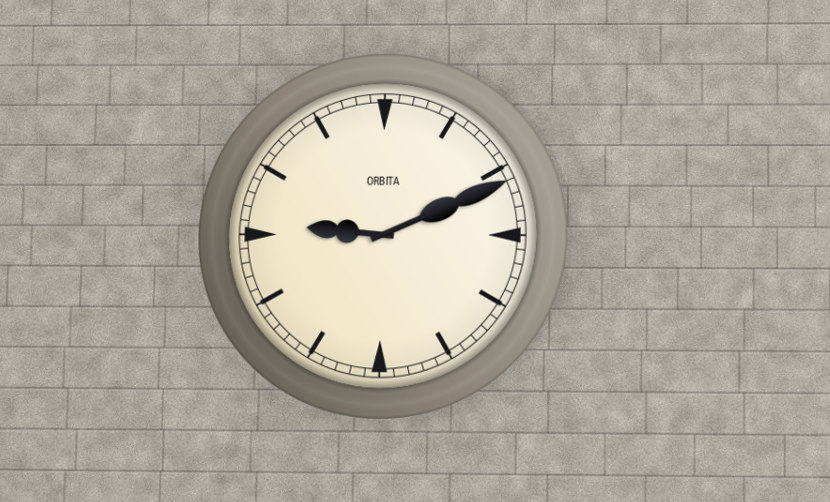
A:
9.11
